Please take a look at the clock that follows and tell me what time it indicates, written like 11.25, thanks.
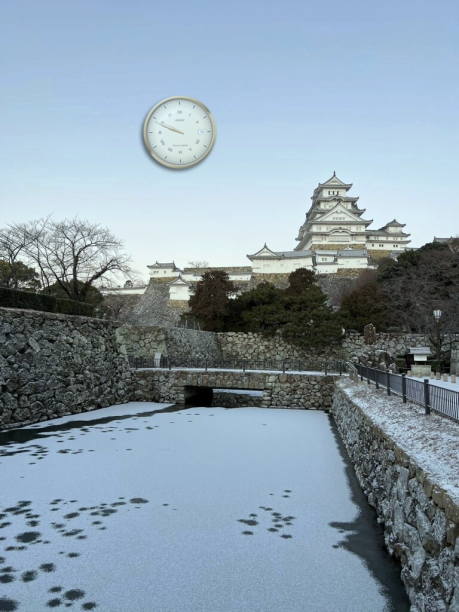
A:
9.49
